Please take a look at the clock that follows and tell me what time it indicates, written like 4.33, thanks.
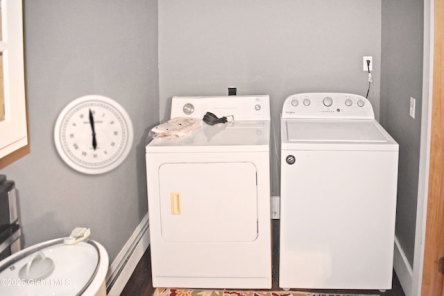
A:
5.59
